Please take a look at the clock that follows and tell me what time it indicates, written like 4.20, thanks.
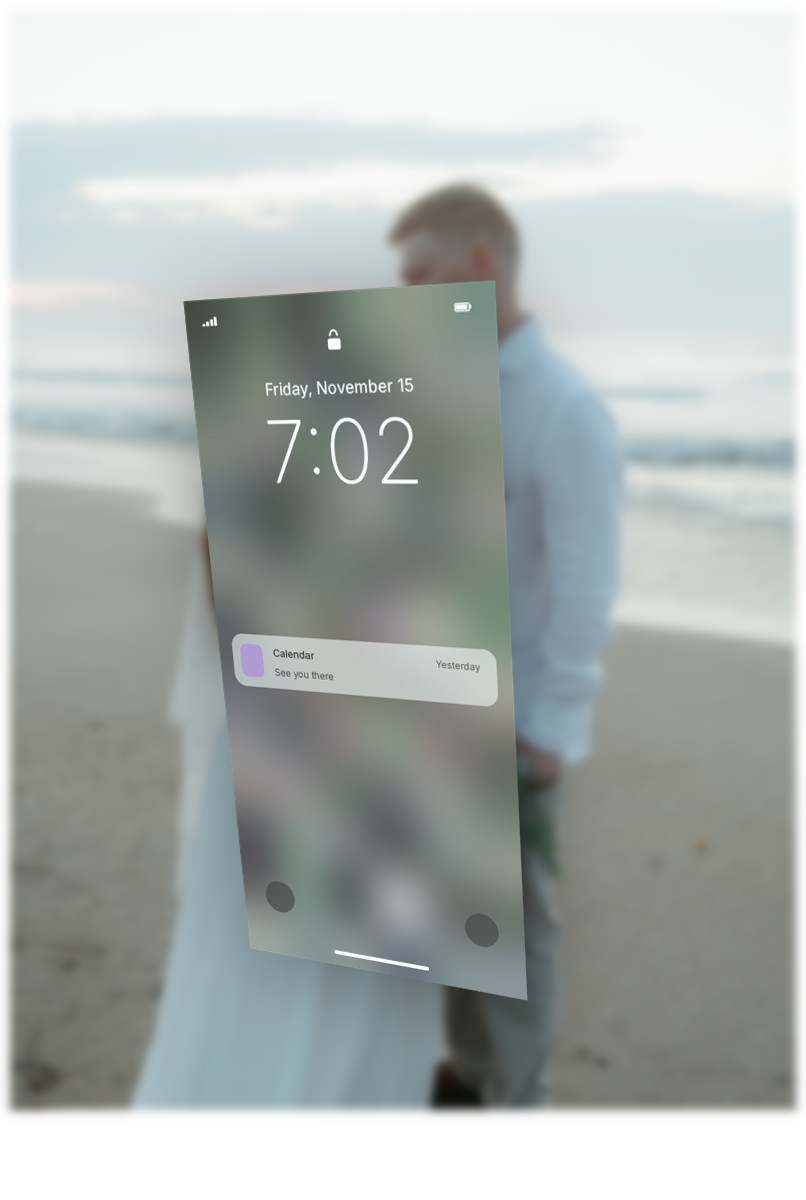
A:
7.02
